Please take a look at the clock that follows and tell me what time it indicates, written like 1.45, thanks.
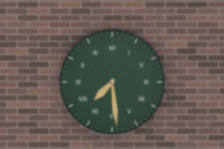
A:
7.29
